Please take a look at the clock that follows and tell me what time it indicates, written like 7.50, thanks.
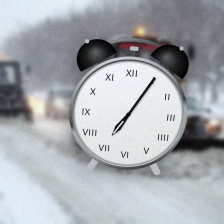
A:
7.05
